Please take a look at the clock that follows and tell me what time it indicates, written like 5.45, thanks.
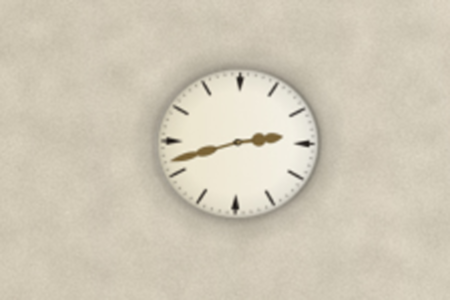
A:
2.42
